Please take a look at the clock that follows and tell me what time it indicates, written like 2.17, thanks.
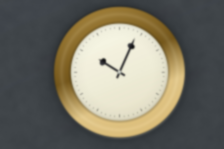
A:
10.04
